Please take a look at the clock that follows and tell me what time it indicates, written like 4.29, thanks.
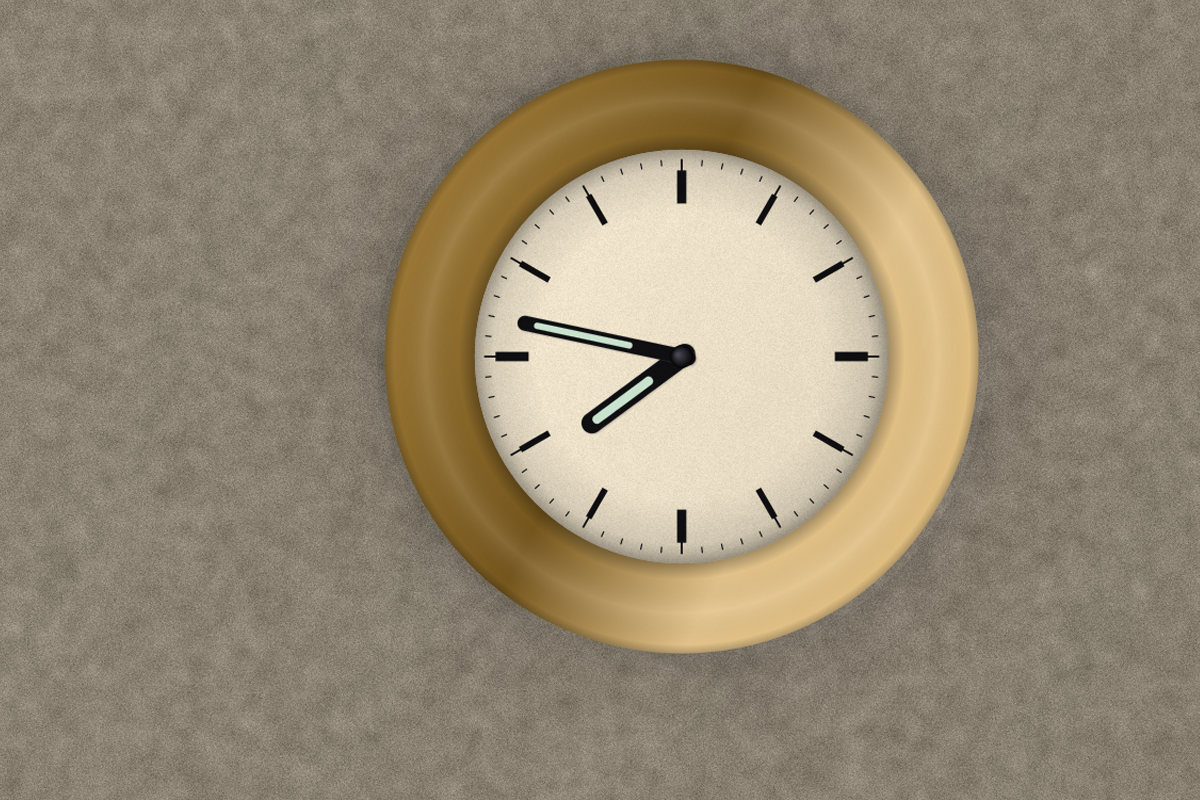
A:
7.47
